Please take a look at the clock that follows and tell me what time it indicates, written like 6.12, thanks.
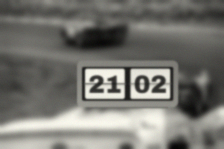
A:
21.02
